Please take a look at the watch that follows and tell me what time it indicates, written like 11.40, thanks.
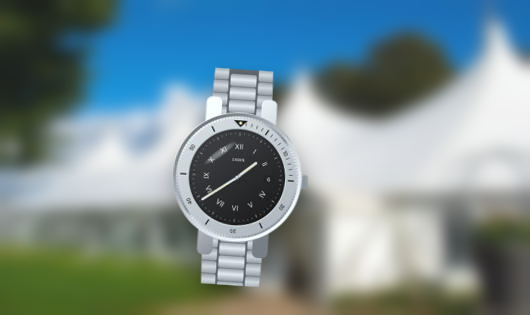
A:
1.39
